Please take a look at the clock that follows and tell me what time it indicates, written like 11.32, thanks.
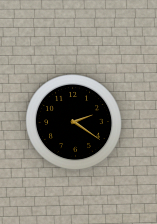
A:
2.21
